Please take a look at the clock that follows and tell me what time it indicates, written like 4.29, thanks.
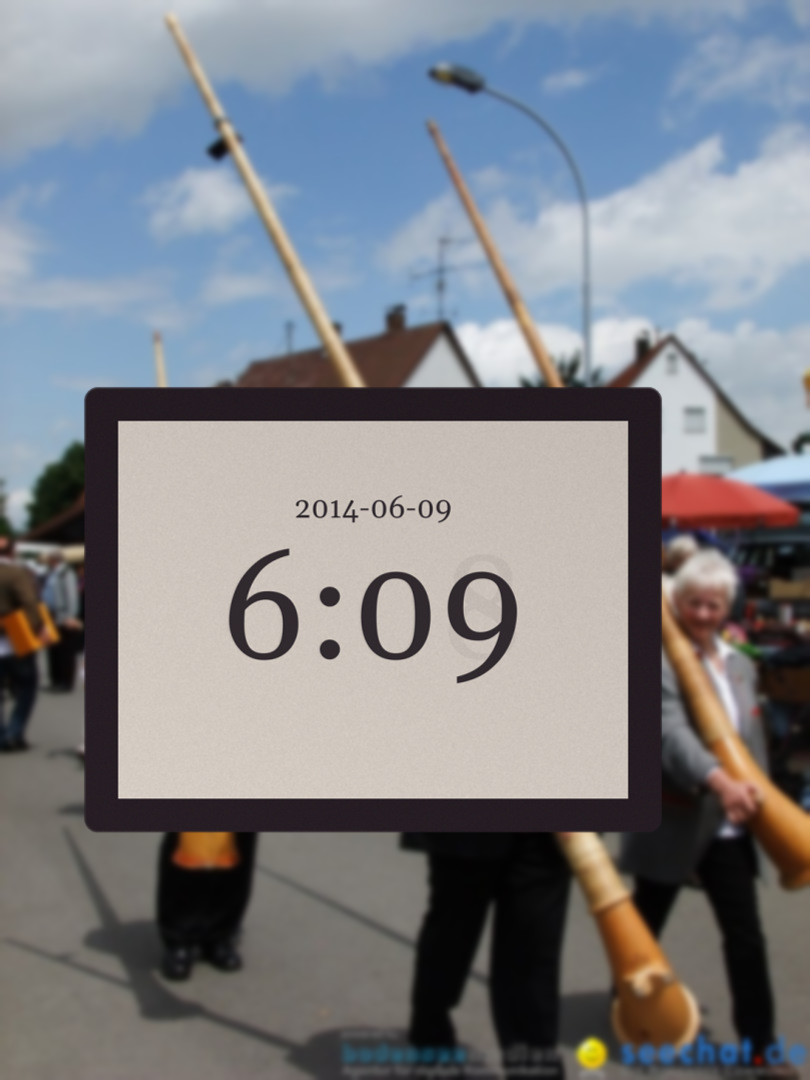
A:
6.09
